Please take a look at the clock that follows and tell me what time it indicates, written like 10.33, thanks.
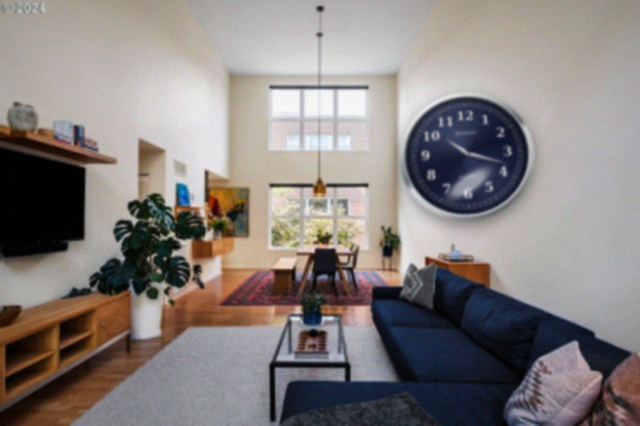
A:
10.18
